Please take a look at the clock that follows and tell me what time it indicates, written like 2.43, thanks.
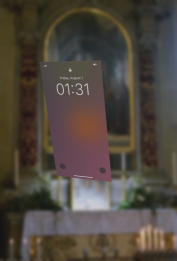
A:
1.31
